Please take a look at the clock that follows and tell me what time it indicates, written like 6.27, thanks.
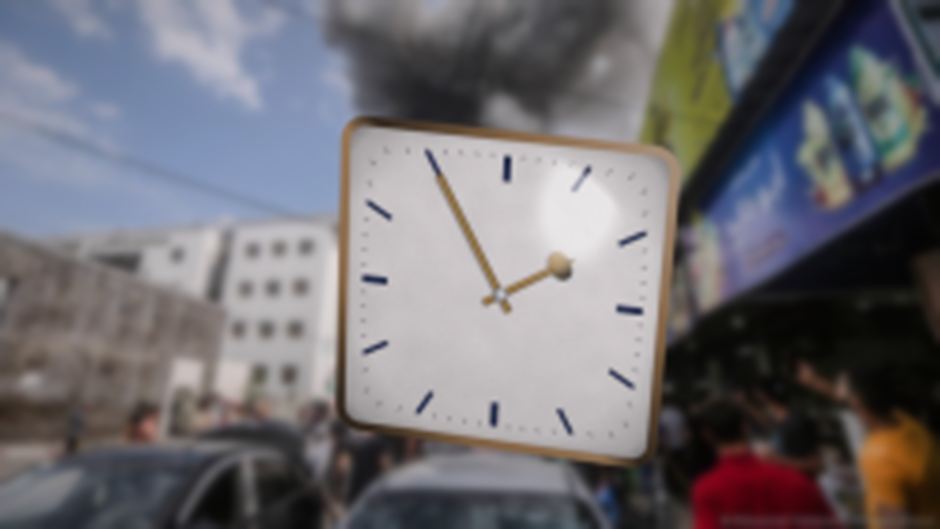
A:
1.55
